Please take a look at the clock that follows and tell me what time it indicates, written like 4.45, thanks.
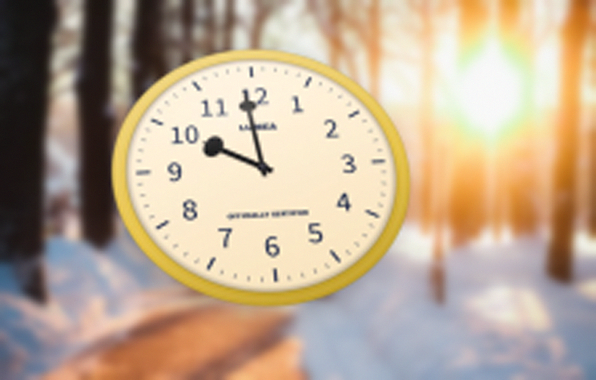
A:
9.59
